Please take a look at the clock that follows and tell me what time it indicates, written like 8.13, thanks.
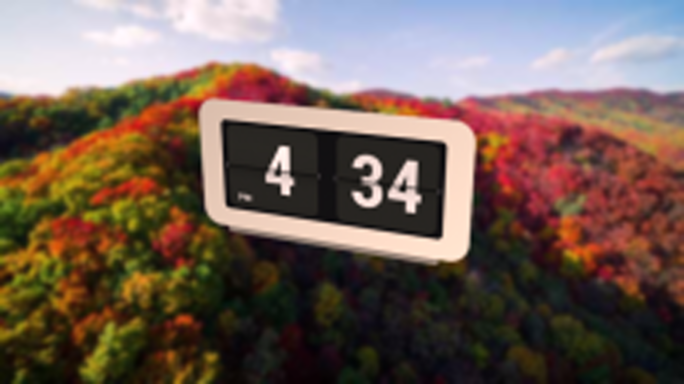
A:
4.34
